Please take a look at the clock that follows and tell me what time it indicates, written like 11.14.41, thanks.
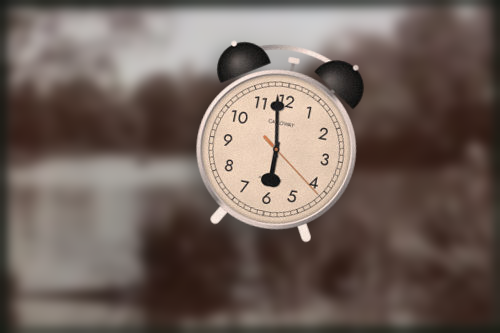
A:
5.58.21
